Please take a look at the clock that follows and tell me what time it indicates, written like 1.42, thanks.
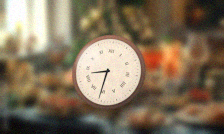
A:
8.31
